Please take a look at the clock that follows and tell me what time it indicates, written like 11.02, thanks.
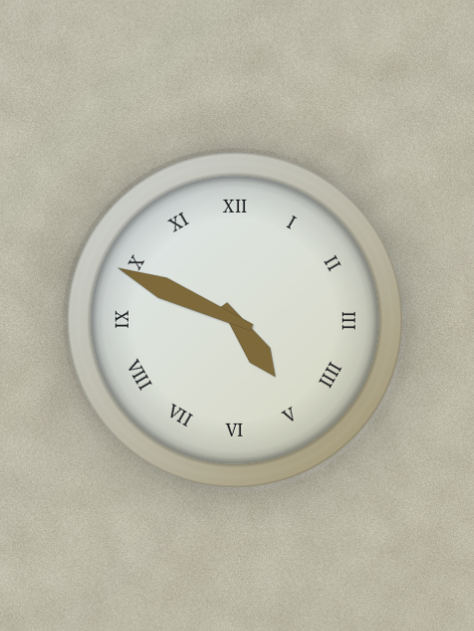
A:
4.49
